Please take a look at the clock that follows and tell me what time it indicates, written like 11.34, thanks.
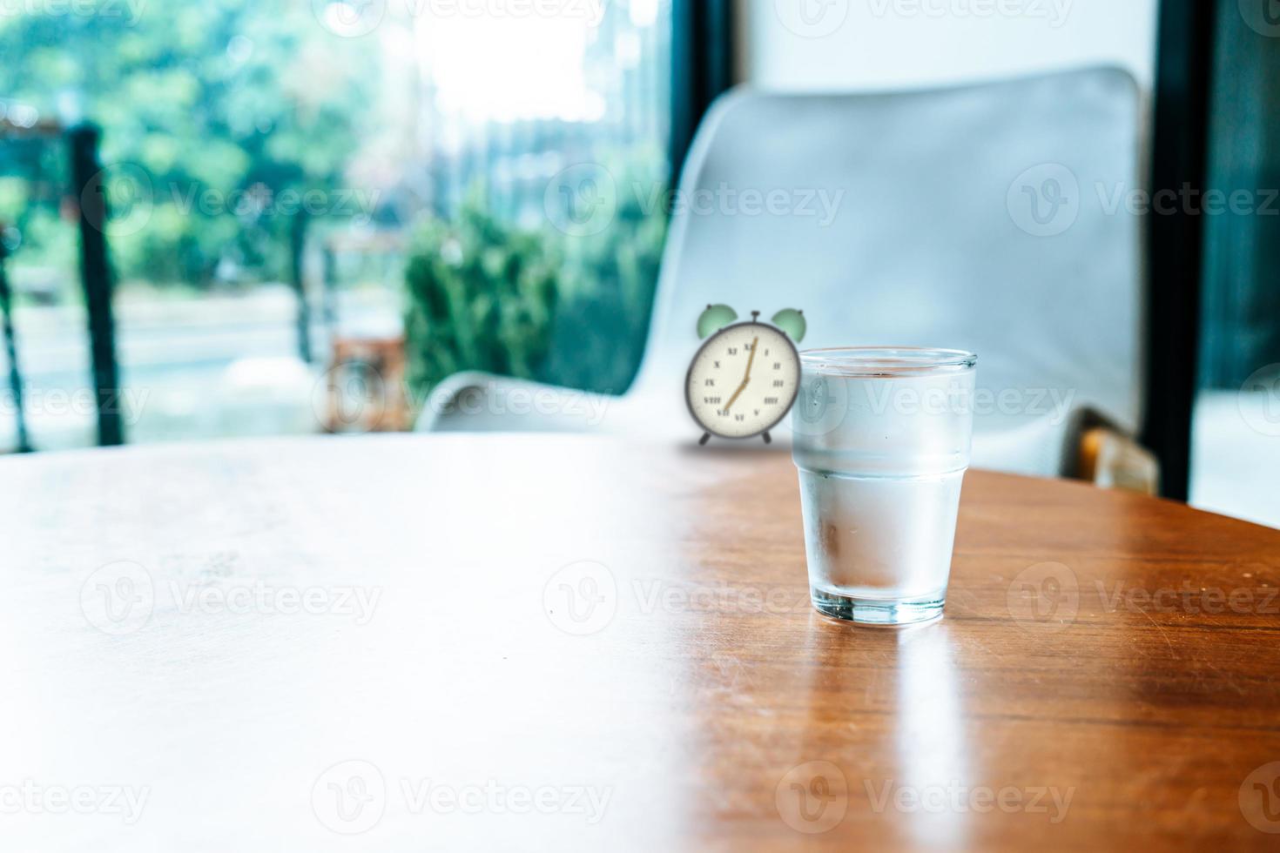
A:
7.01
